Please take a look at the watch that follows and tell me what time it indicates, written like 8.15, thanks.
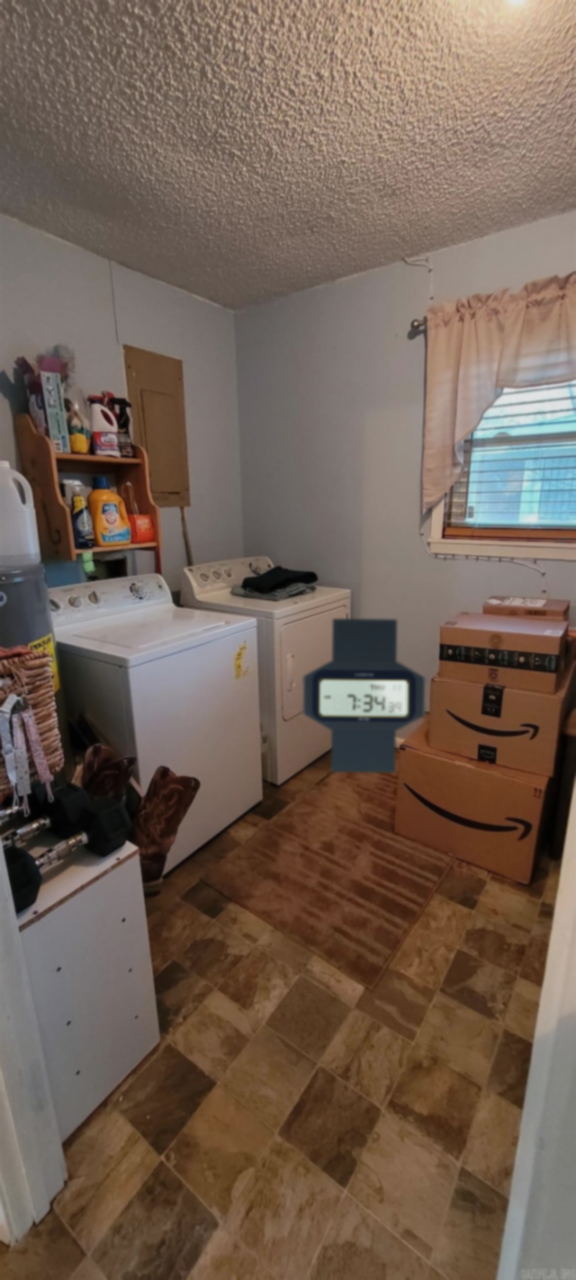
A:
7.34
